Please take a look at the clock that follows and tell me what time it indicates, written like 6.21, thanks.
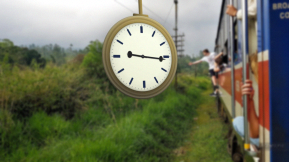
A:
9.16
